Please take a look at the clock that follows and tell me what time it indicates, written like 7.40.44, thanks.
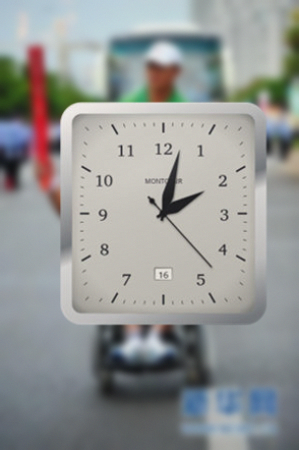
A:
2.02.23
